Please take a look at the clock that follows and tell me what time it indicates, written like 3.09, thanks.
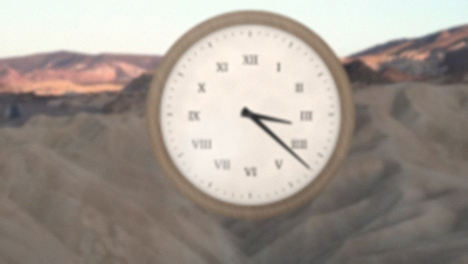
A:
3.22
